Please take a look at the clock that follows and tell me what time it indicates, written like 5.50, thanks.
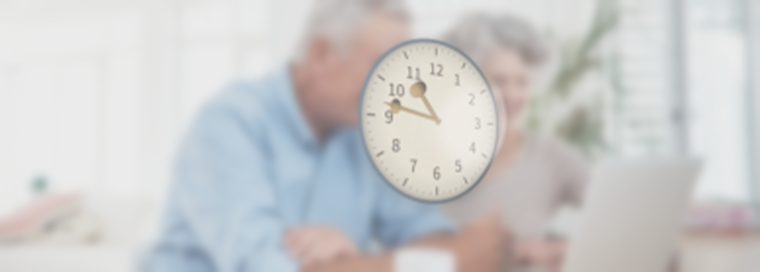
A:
10.47
